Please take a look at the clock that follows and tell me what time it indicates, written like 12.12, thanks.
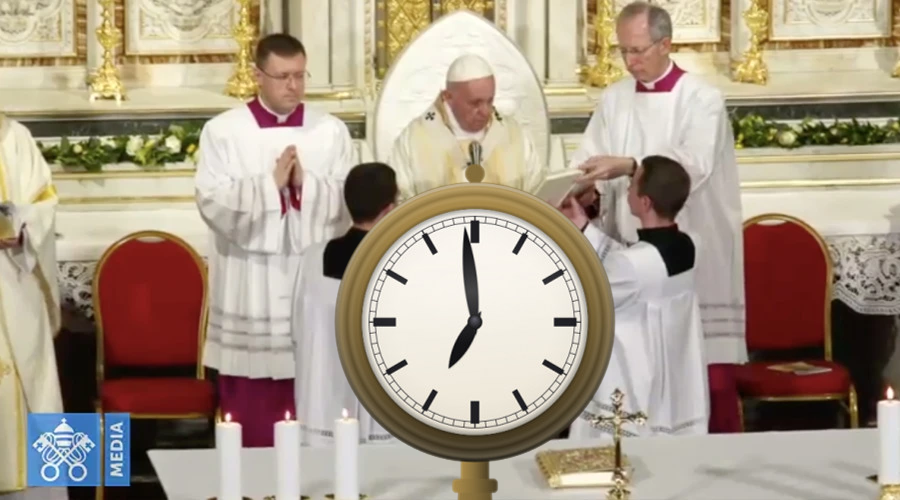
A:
6.59
